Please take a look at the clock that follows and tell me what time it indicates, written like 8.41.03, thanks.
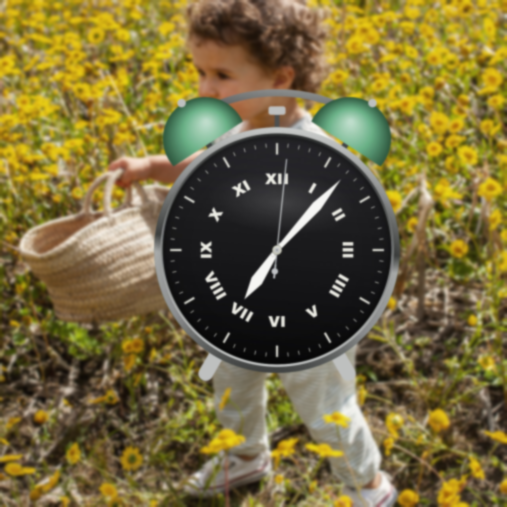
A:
7.07.01
